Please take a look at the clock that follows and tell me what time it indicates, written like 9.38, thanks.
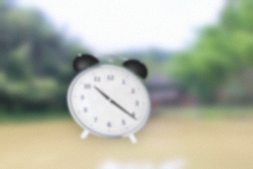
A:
10.21
